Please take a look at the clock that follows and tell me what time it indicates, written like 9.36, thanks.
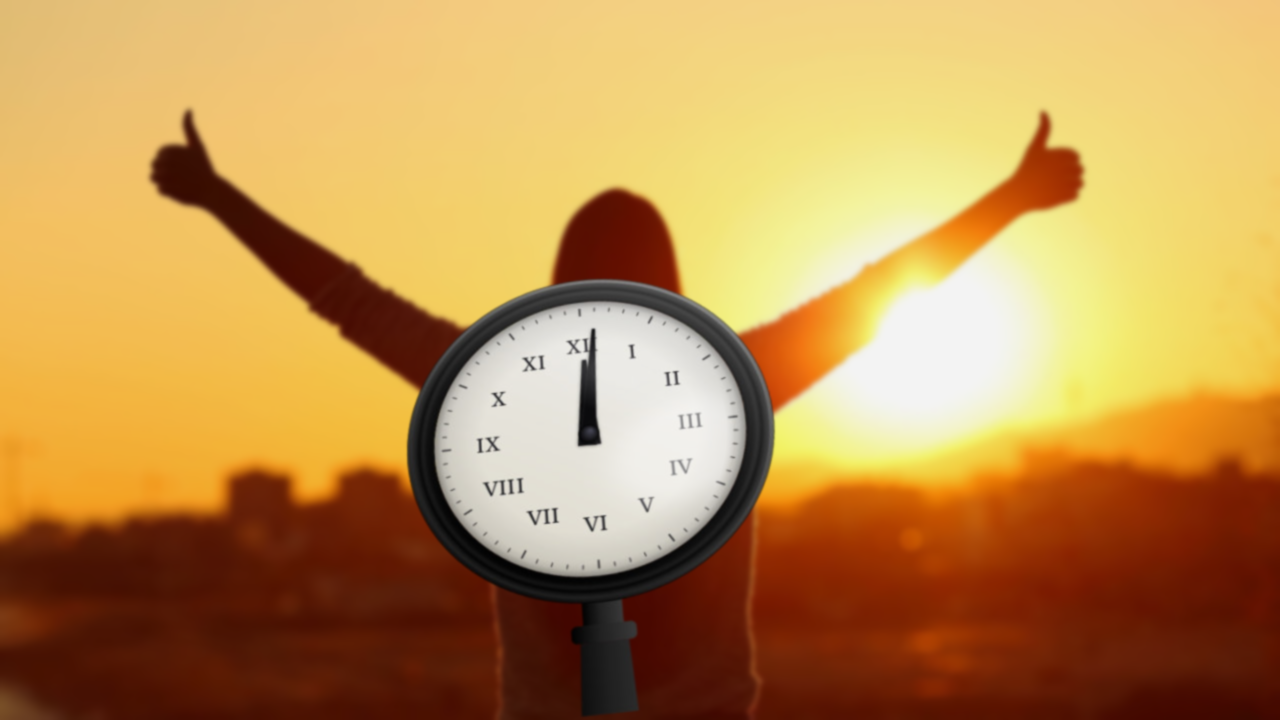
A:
12.01
